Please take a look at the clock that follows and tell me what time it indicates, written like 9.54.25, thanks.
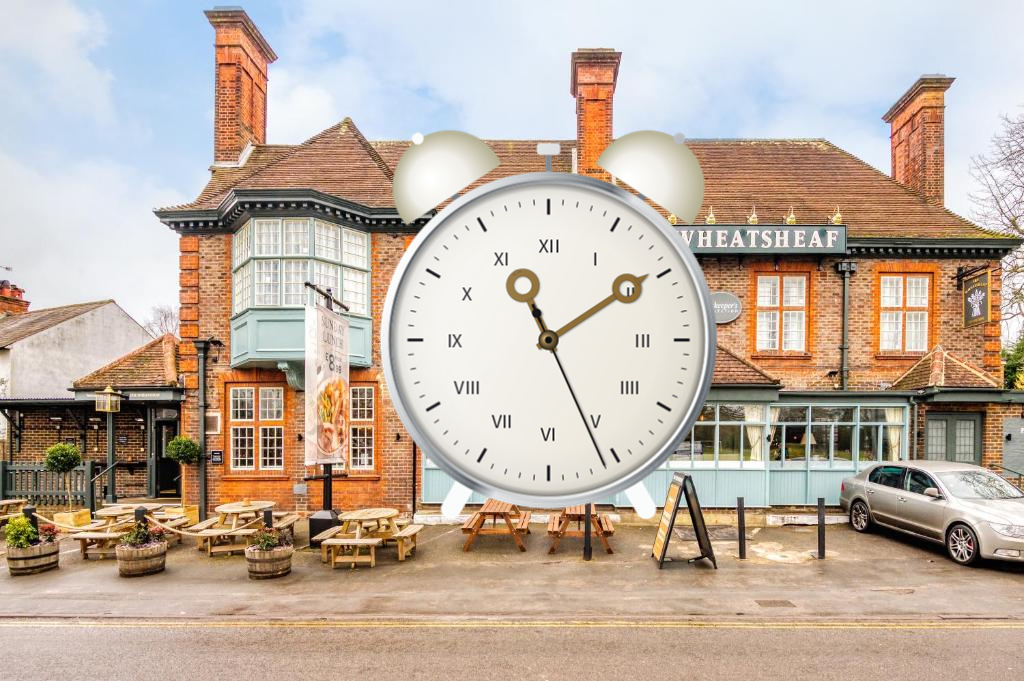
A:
11.09.26
